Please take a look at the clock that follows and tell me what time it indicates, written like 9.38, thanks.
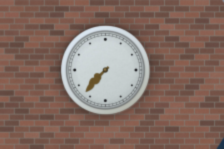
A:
7.37
